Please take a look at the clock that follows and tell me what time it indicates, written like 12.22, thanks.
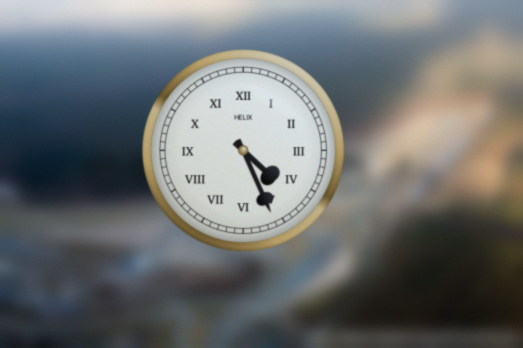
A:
4.26
